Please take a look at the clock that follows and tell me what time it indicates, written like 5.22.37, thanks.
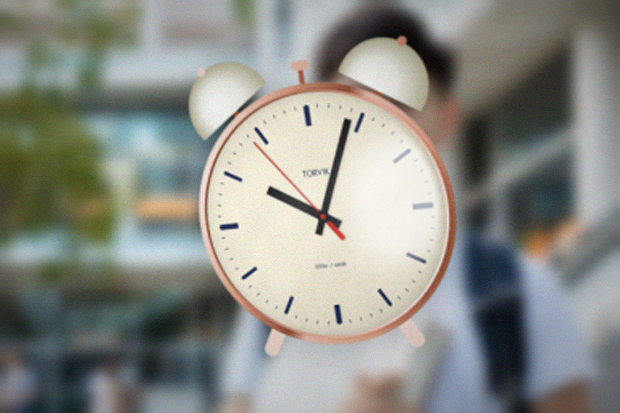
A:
10.03.54
